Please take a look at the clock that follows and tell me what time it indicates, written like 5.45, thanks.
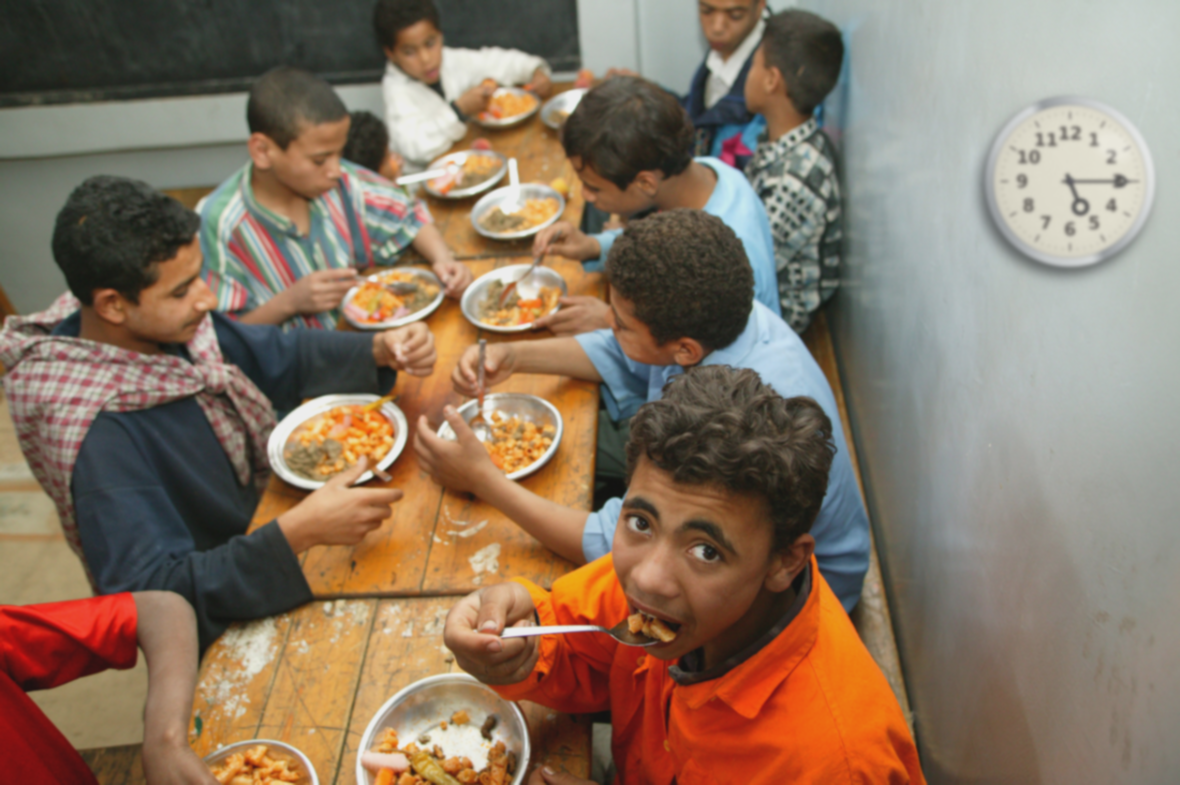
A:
5.15
